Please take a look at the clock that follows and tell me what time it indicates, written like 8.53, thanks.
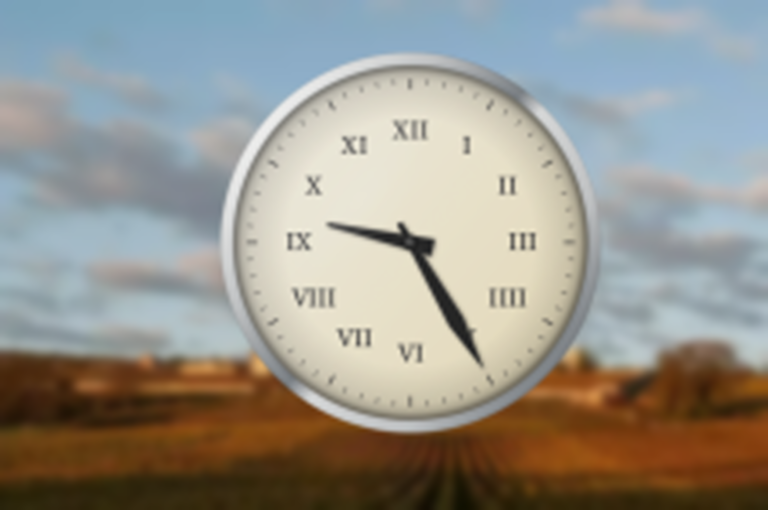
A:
9.25
